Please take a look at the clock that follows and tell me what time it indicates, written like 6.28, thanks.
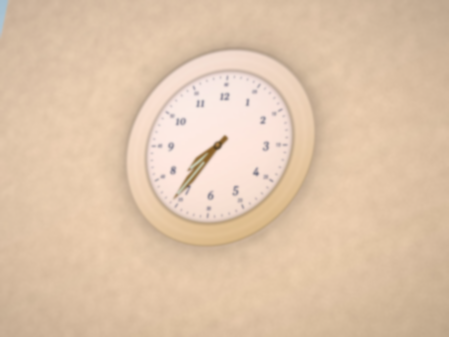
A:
7.36
